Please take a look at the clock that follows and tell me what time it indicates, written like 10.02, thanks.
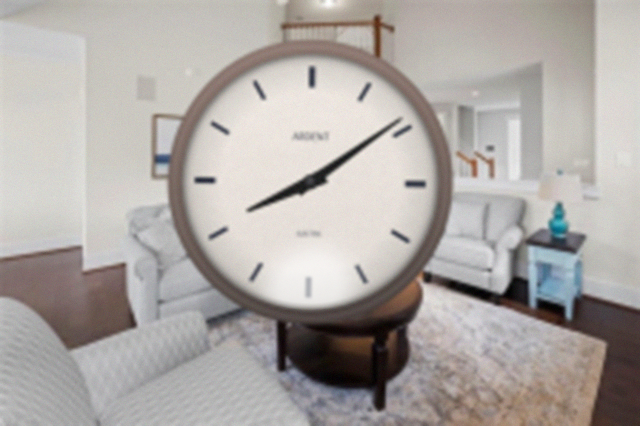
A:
8.09
